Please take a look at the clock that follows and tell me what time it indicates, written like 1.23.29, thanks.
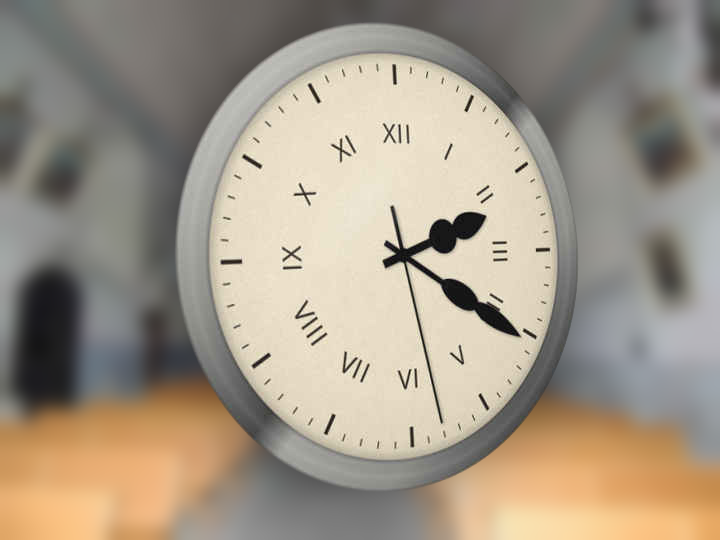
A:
2.20.28
